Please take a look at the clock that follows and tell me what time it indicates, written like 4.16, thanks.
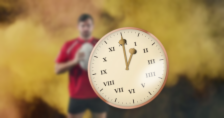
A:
1.00
